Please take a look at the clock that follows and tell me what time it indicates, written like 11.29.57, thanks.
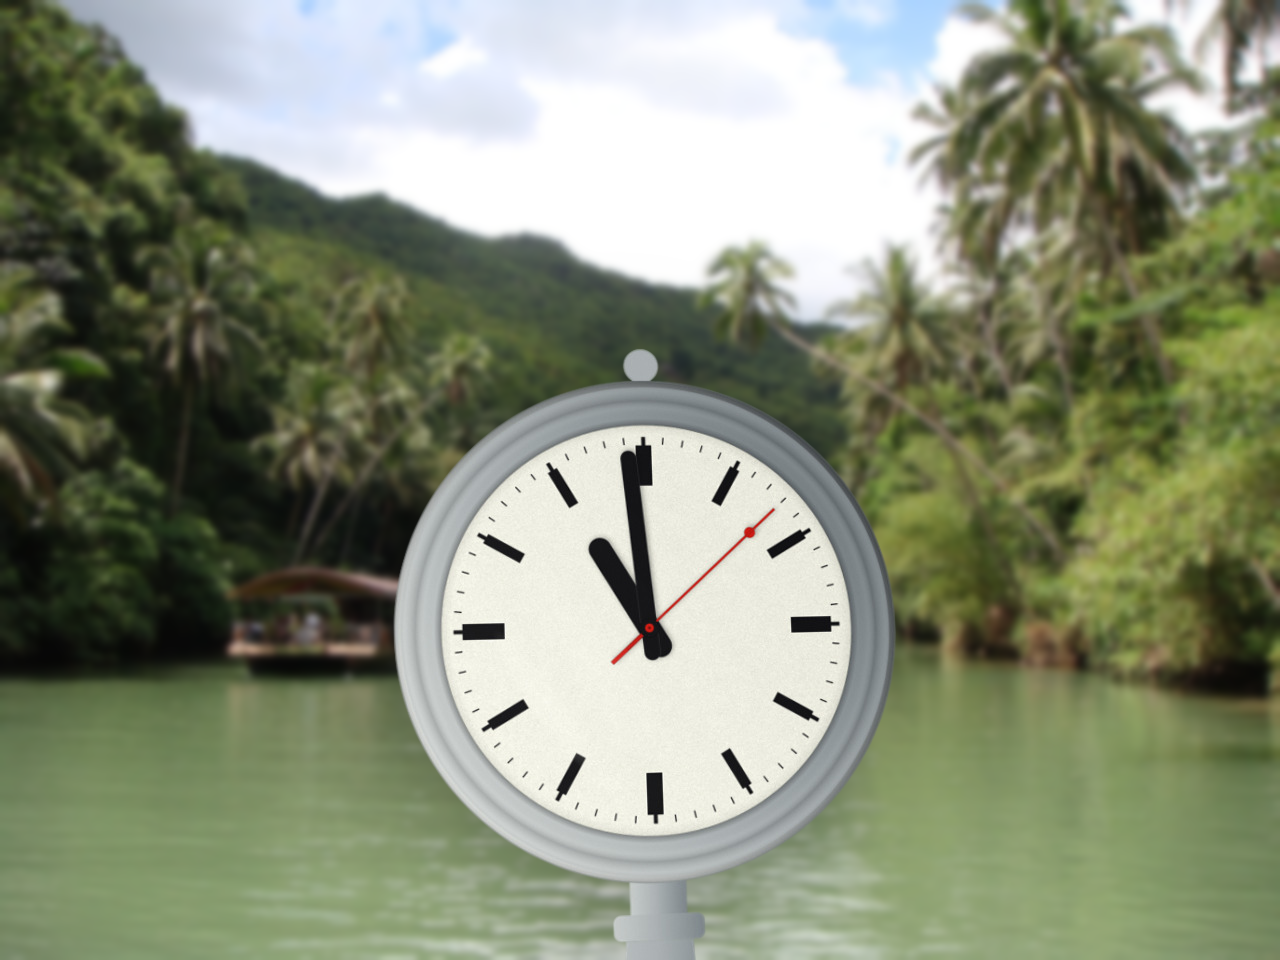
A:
10.59.08
